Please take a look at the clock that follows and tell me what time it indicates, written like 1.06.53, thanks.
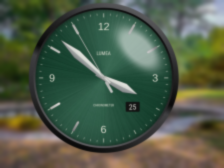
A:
3.51.55
